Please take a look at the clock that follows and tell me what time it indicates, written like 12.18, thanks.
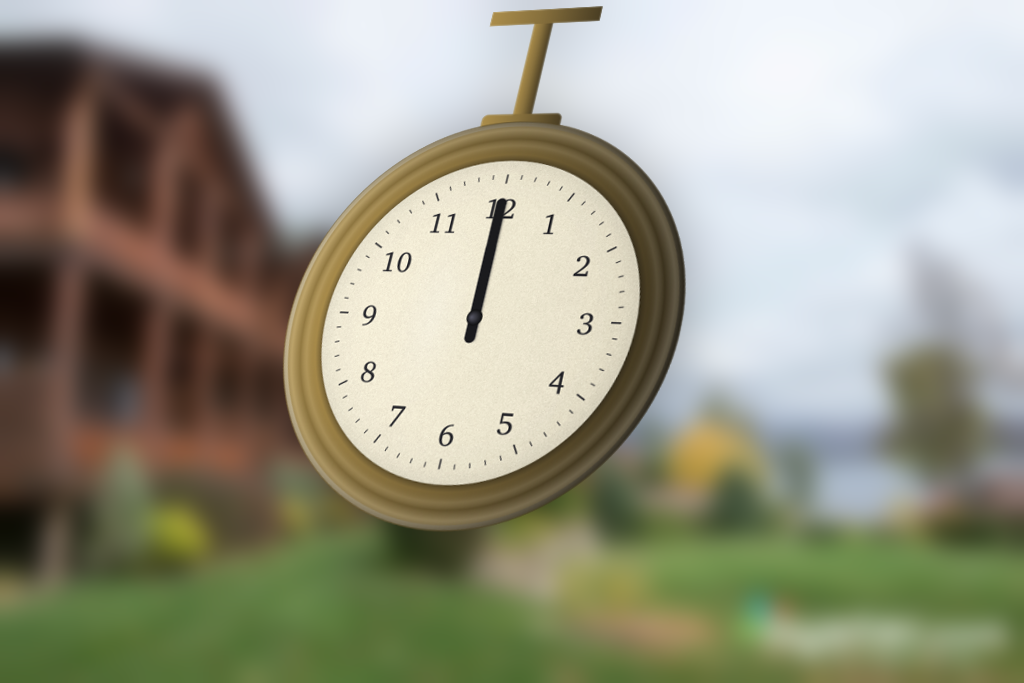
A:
12.00
